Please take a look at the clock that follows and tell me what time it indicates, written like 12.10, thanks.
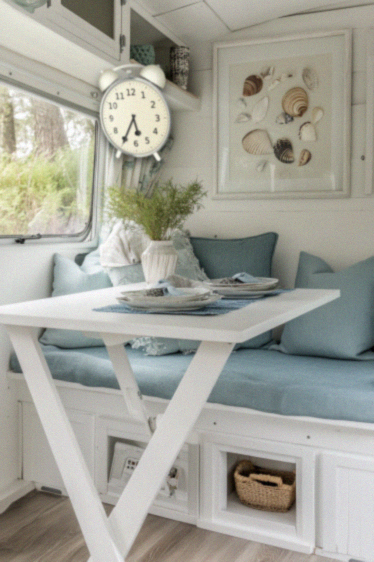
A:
5.35
